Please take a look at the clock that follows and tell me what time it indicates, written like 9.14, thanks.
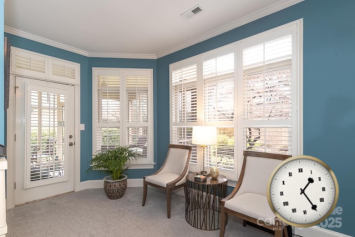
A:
1.25
